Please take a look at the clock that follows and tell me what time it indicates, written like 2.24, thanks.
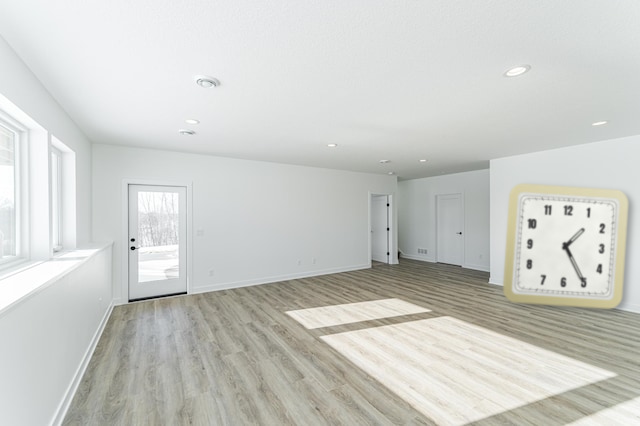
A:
1.25
